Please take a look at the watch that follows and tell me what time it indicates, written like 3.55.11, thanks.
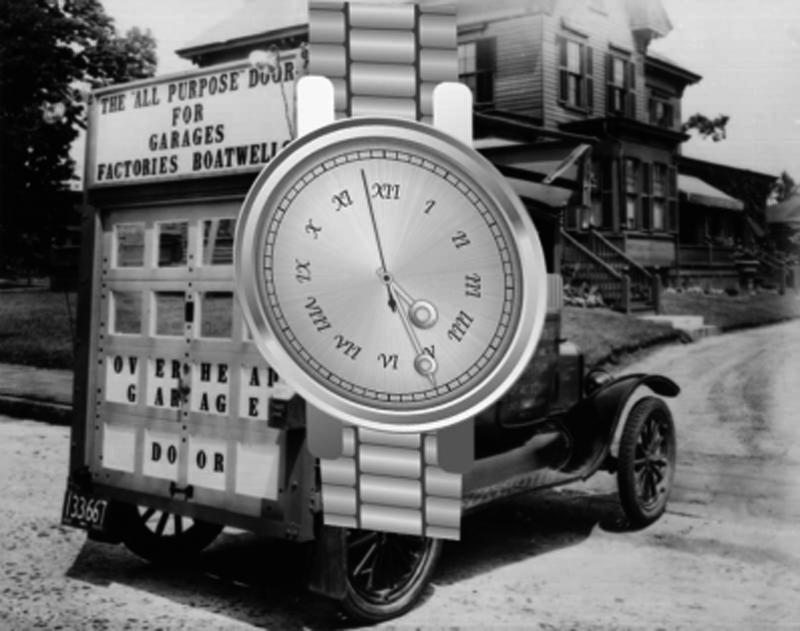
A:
4.25.58
